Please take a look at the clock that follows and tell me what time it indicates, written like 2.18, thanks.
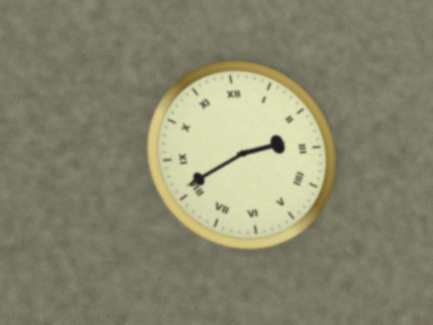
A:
2.41
